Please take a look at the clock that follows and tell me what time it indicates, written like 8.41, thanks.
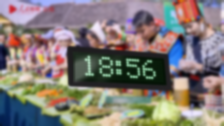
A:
18.56
